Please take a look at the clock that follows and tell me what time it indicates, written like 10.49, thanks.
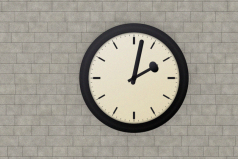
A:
2.02
